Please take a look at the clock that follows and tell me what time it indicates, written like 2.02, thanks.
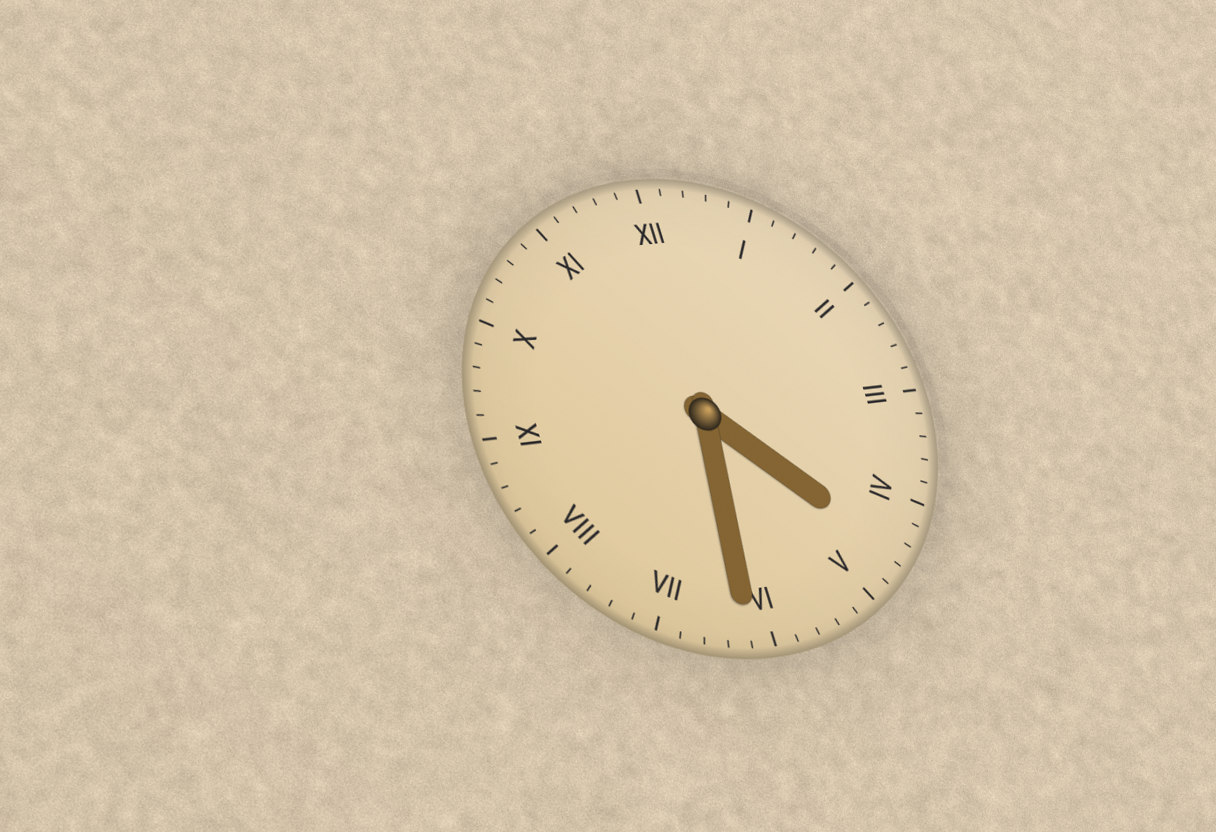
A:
4.31
